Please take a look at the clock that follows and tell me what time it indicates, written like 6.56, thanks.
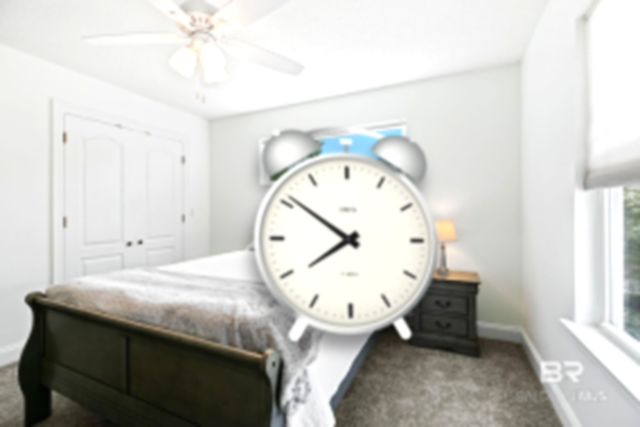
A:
7.51
